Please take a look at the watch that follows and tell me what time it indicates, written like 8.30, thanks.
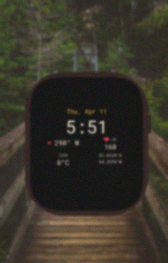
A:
5.51
